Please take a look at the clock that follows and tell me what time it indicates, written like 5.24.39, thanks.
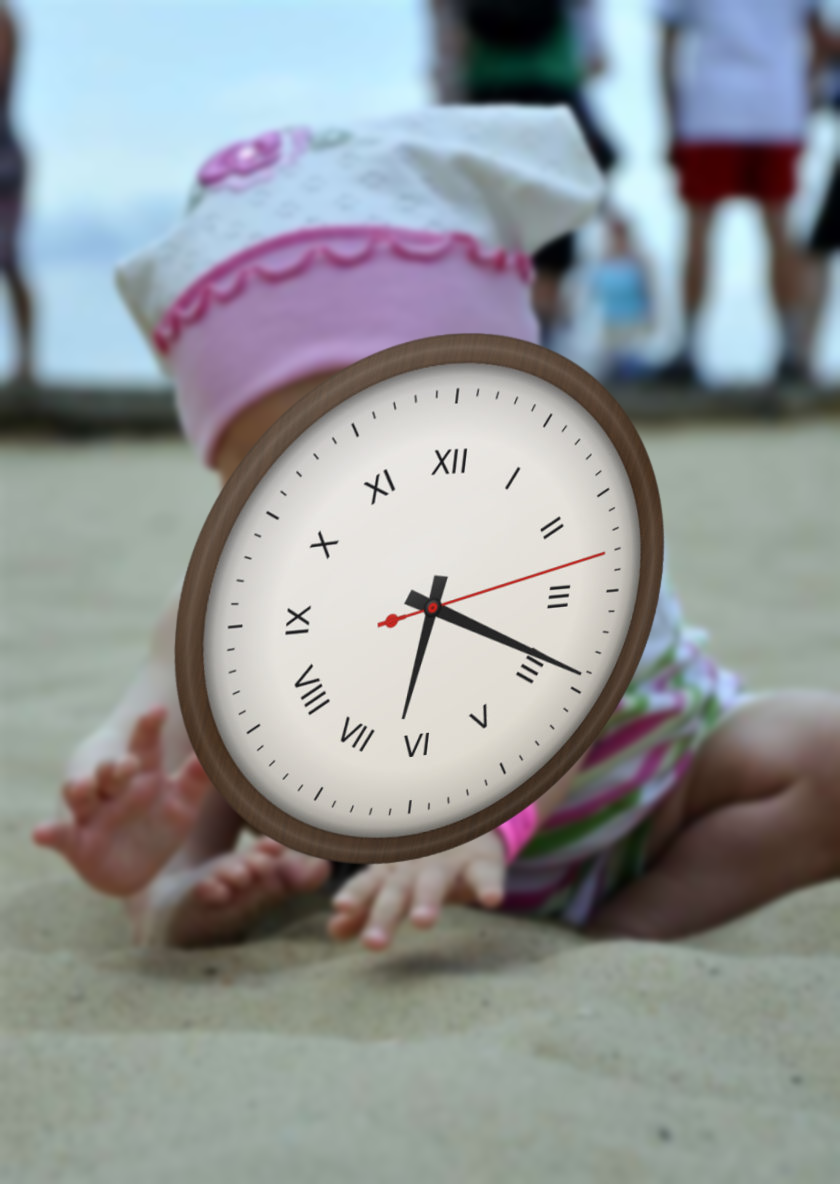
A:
6.19.13
